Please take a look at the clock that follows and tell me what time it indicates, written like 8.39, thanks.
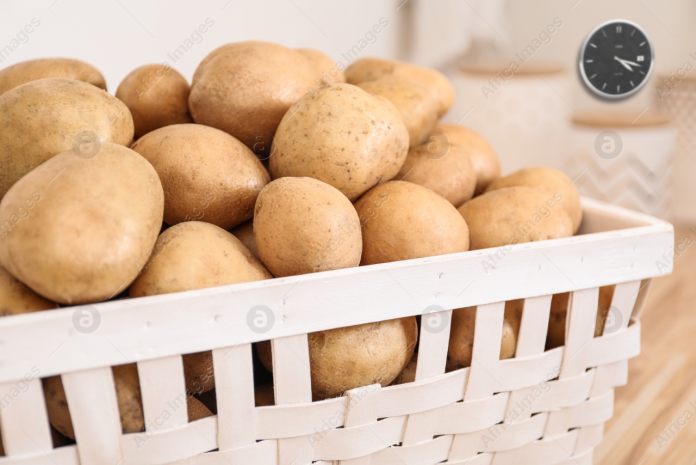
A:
4.18
